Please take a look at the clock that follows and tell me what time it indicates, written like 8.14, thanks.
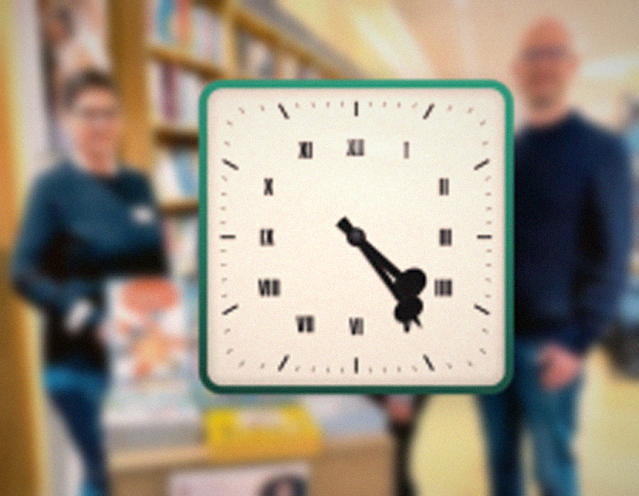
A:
4.24
